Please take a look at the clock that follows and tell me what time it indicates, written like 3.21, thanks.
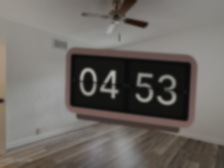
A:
4.53
